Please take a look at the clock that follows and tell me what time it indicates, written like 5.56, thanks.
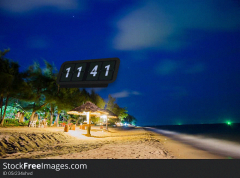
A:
11.41
